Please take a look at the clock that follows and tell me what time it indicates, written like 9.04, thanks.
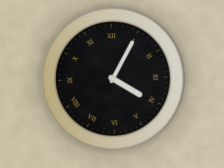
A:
4.05
